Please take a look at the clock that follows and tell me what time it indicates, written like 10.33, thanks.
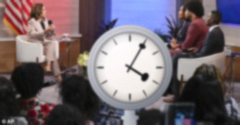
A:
4.05
